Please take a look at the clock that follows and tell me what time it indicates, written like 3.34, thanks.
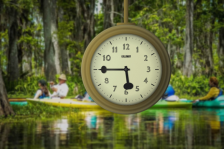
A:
5.45
